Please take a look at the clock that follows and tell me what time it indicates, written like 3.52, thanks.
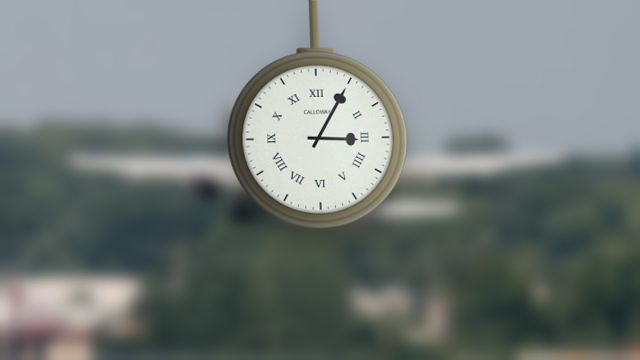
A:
3.05
